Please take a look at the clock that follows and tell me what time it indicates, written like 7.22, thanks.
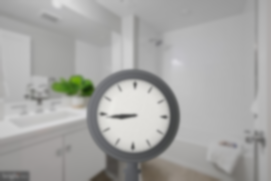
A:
8.44
